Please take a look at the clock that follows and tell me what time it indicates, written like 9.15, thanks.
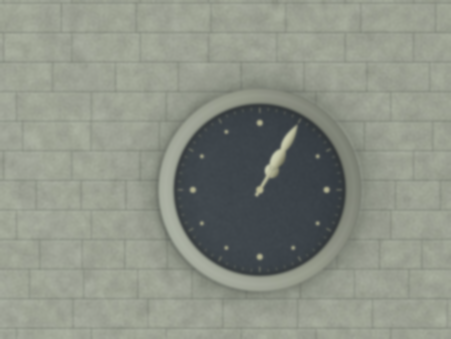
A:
1.05
